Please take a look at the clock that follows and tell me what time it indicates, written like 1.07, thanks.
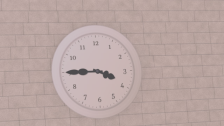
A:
3.45
